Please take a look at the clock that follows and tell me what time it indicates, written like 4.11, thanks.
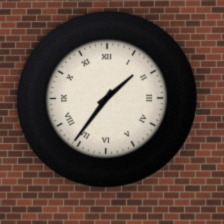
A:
1.36
